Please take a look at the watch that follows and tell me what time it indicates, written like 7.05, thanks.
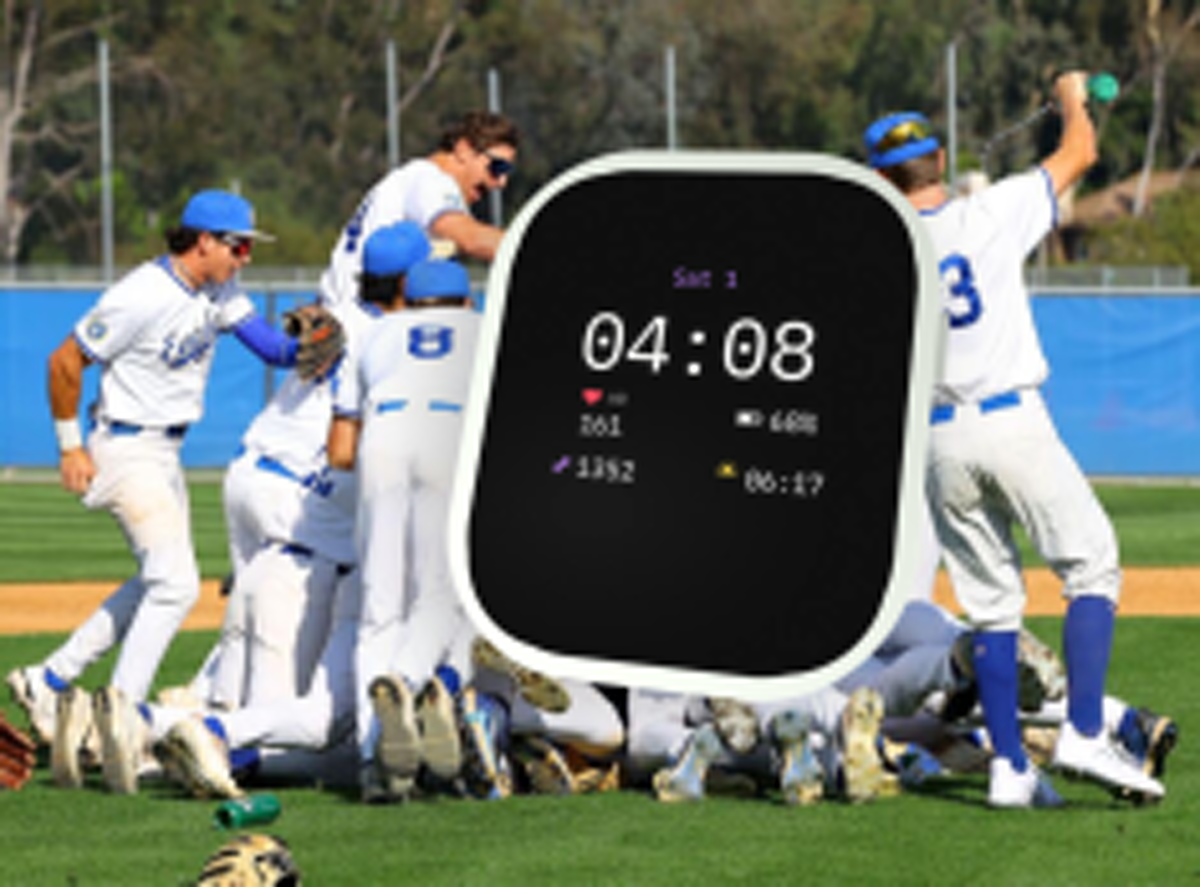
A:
4.08
